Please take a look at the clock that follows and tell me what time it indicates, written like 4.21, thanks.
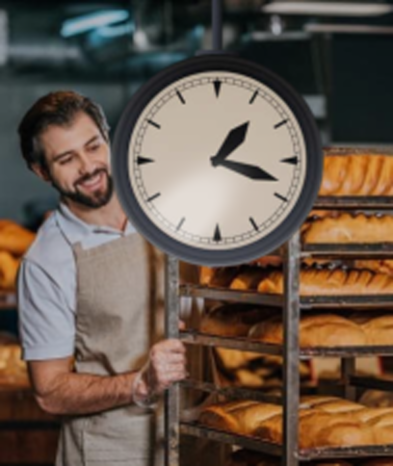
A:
1.18
